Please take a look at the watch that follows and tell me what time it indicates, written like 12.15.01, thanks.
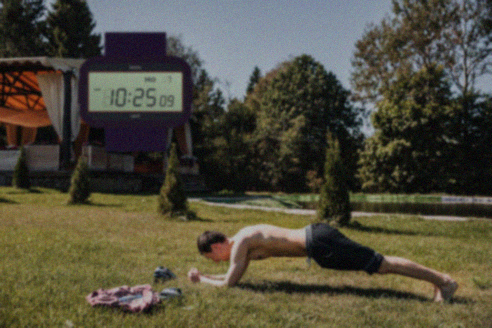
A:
10.25.09
